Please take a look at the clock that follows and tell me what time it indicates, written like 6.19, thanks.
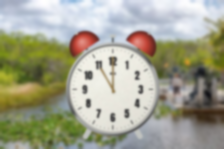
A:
11.00
